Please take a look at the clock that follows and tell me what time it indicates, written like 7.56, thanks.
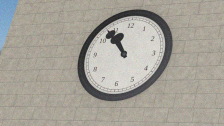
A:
10.53
